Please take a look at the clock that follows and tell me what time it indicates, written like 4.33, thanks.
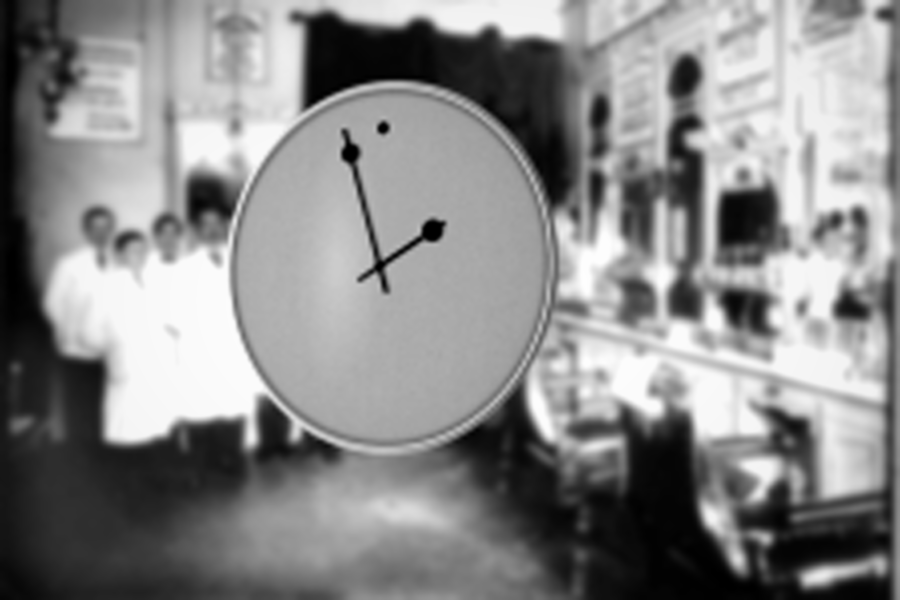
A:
1.57
